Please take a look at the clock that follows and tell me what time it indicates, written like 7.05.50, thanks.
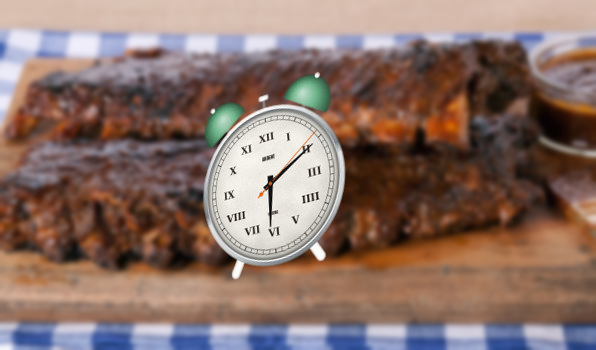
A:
6.10.09
